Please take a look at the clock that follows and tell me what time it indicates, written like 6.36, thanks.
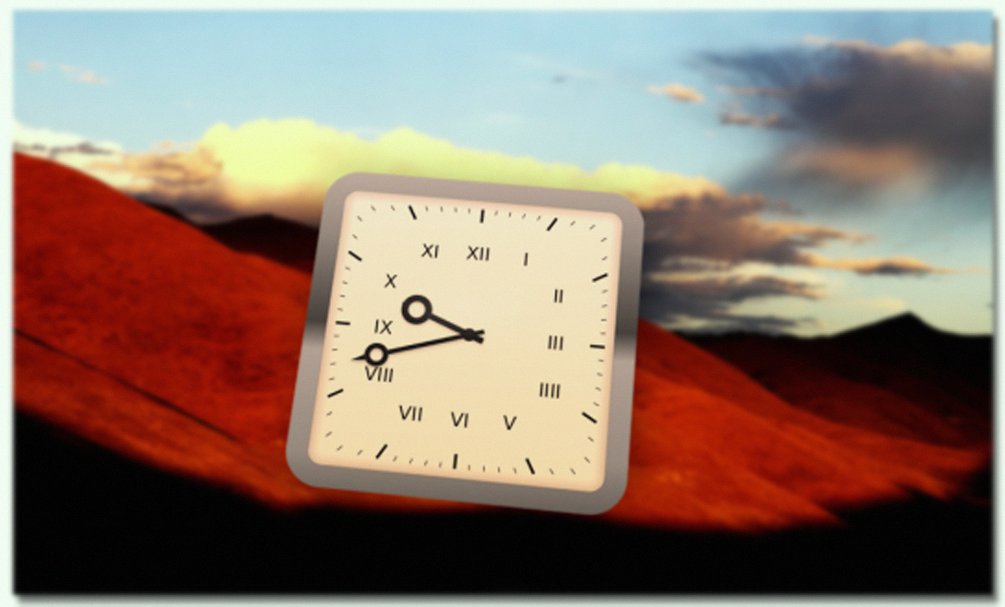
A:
9.42
